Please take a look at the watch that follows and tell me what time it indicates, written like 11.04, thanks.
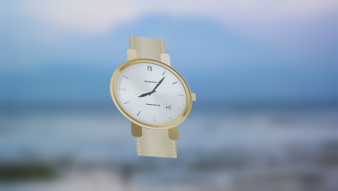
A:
8.06
